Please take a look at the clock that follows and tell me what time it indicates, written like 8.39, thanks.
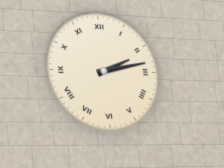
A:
2.13
